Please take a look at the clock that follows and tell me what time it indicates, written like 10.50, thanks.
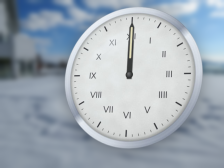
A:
12.00
